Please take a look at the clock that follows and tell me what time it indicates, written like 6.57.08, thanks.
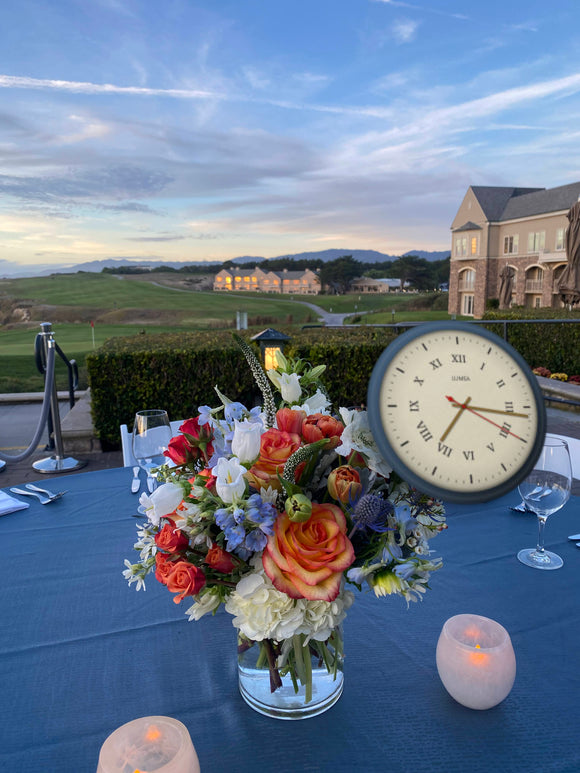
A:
7.16.20
